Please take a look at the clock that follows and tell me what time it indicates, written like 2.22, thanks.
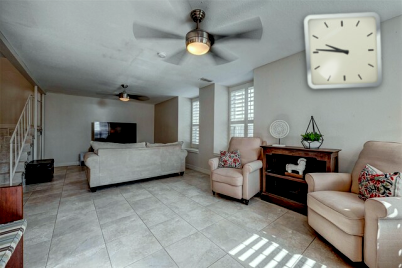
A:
9.46
